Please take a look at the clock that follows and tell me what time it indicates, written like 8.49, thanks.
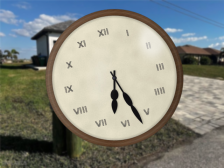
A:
6.27
